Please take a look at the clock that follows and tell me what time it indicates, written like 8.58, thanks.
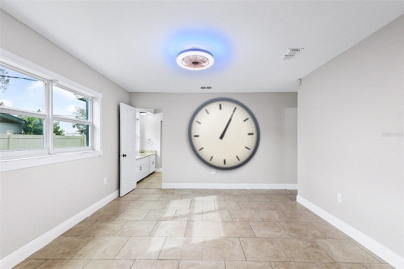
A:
1.05
